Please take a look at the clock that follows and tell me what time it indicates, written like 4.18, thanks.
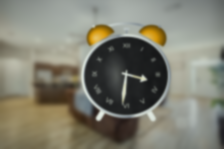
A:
3.31
